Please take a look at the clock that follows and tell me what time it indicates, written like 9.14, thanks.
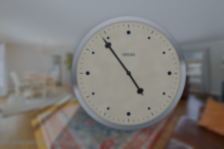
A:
4.54
